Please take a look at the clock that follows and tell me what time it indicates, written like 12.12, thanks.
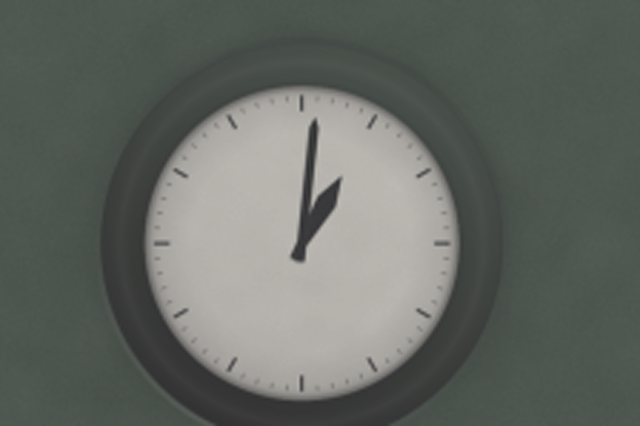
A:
1.01
